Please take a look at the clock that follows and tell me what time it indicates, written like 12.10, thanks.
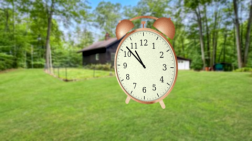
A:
10.52
